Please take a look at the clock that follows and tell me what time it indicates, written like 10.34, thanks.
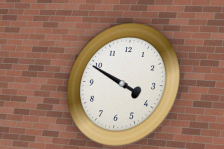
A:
3.49
